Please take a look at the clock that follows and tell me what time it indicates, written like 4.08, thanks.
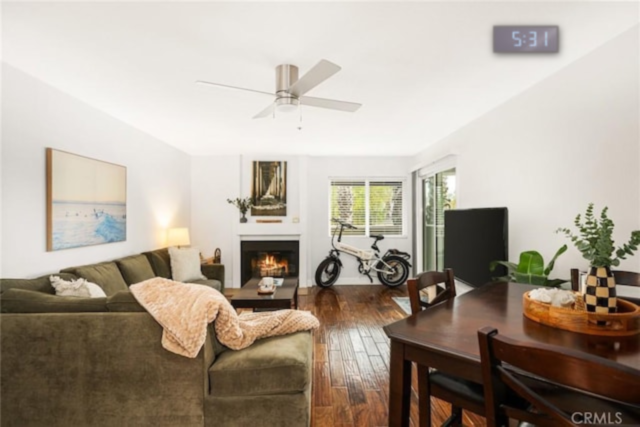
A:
5.31
